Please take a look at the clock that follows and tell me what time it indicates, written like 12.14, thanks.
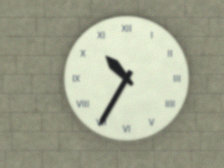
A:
10.35
